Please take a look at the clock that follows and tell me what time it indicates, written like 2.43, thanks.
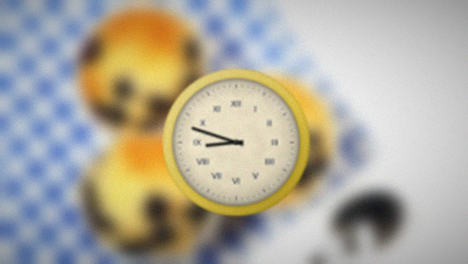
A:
8.48
